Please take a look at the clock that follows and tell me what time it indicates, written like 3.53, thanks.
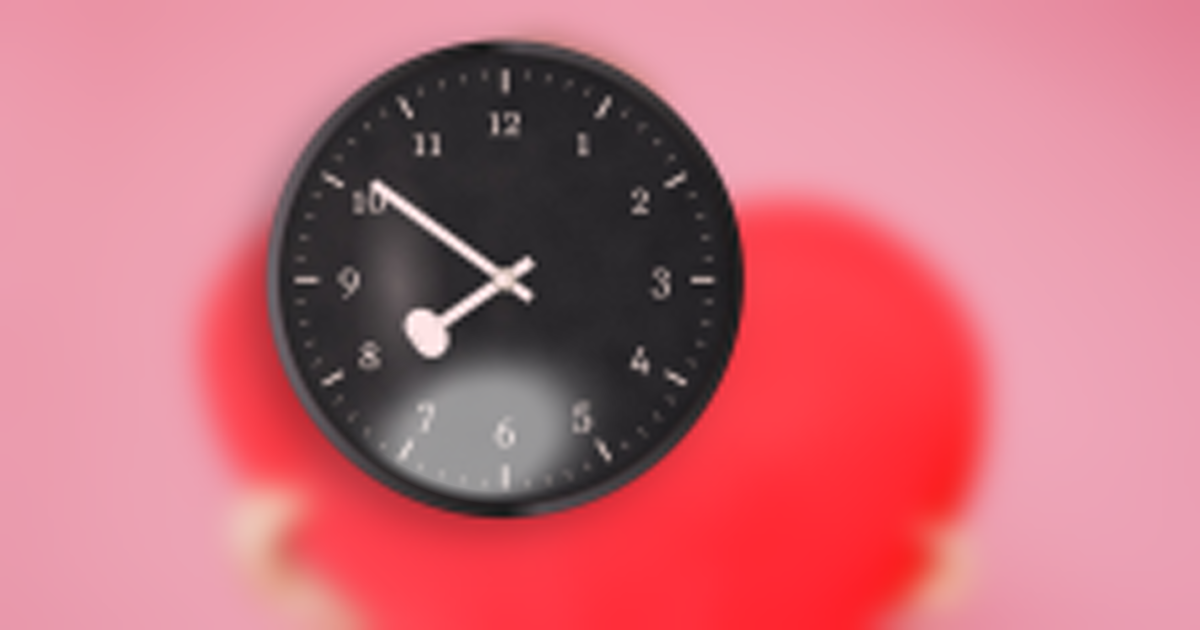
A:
7.51
